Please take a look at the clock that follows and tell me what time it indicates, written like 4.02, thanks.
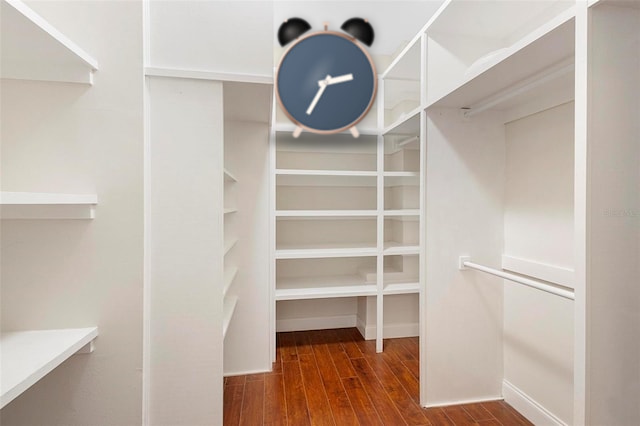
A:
2.35
